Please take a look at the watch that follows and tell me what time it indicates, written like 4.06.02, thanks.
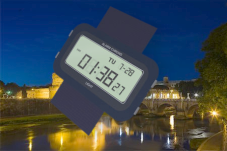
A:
1.38.27
